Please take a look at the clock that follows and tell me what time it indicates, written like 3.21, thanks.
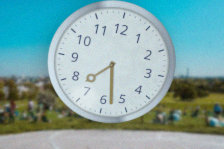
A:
7.28
